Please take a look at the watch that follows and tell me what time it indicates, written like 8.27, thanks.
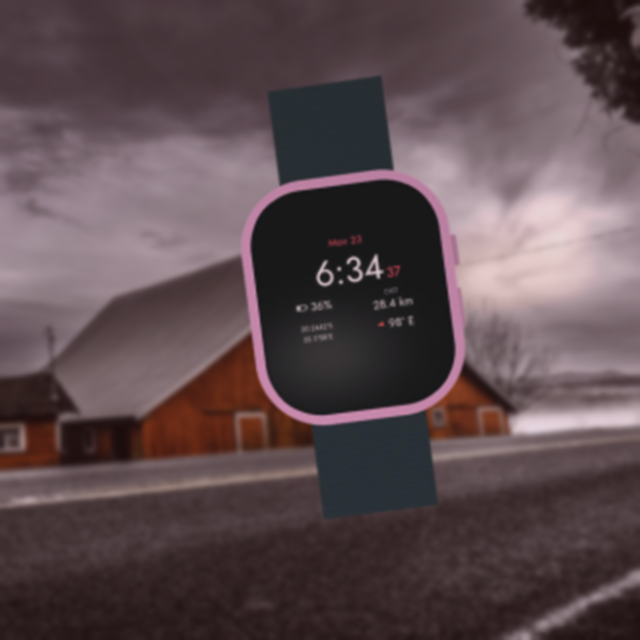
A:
6.34
